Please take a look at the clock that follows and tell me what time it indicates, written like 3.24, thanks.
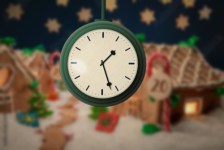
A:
1.27
